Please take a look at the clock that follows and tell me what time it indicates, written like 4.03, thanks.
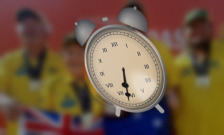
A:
6.32
